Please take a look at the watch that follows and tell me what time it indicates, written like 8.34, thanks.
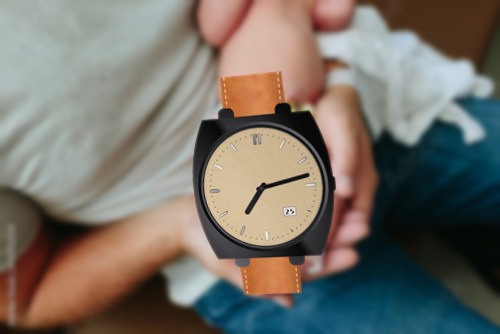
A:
7.13
